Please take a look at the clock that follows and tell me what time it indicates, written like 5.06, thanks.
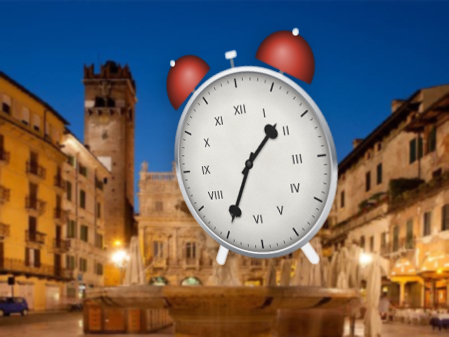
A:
1.35
